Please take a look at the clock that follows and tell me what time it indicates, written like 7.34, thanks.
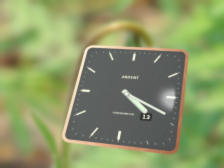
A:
4.19
